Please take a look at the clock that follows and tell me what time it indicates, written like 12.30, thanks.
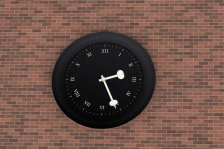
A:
2.26
